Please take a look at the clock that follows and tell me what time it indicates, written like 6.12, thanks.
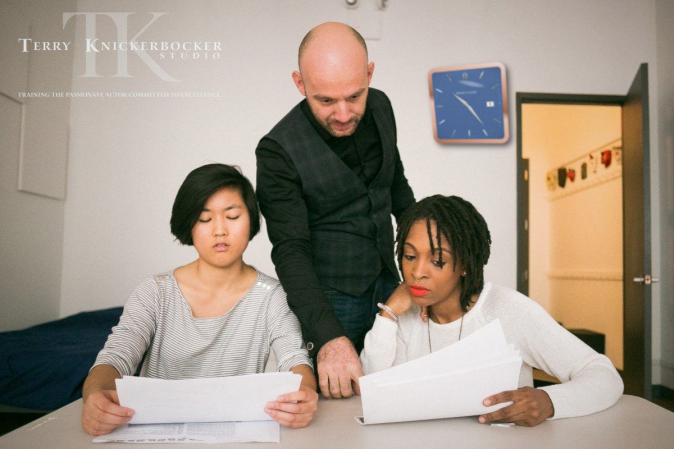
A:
10.24
